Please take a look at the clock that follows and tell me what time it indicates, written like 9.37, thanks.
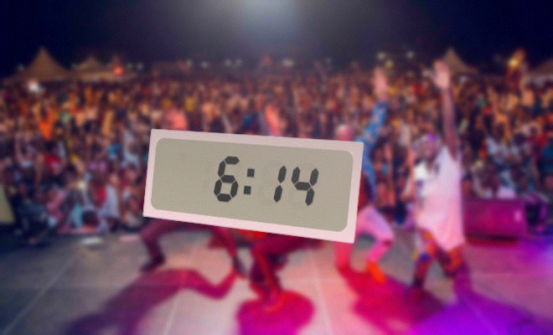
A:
6.14
